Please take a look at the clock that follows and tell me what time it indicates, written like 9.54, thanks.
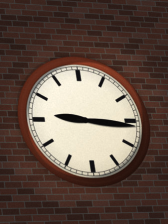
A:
9.16
